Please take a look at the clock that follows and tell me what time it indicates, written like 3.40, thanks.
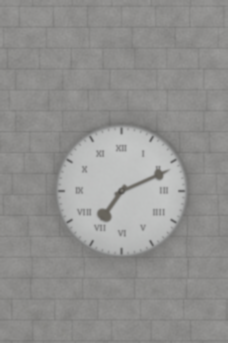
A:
7.11
